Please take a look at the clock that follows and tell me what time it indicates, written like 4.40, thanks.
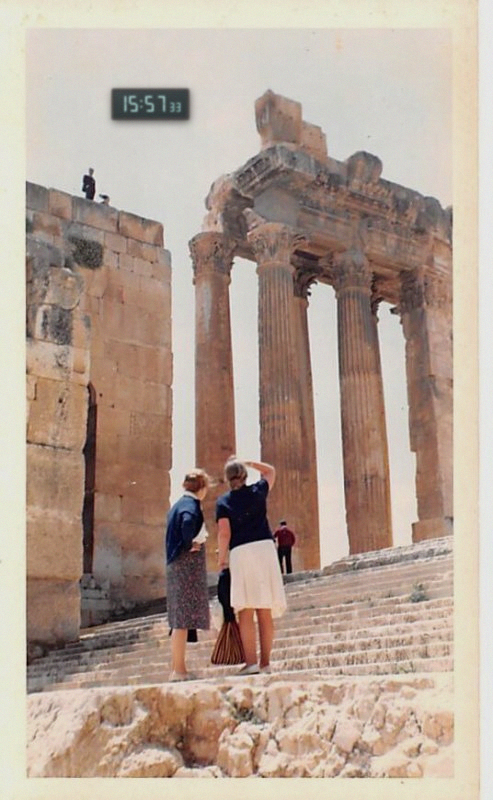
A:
15.57
